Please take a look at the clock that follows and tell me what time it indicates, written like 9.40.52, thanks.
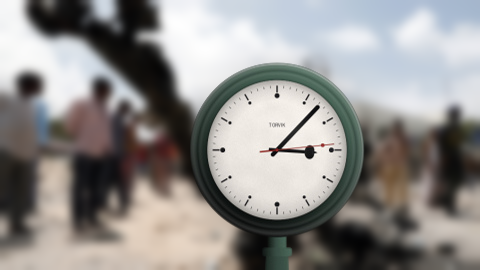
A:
3.07.14
